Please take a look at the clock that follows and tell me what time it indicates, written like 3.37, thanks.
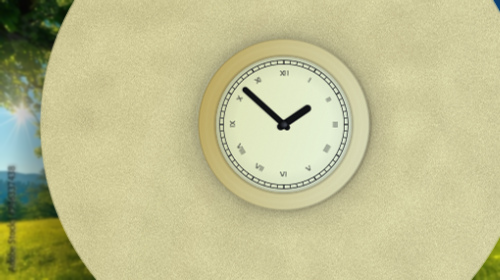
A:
1.52
